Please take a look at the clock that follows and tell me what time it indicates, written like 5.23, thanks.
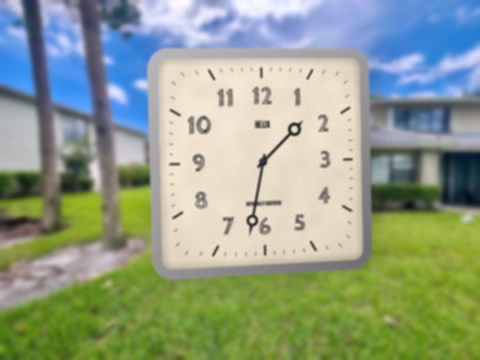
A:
1.32
